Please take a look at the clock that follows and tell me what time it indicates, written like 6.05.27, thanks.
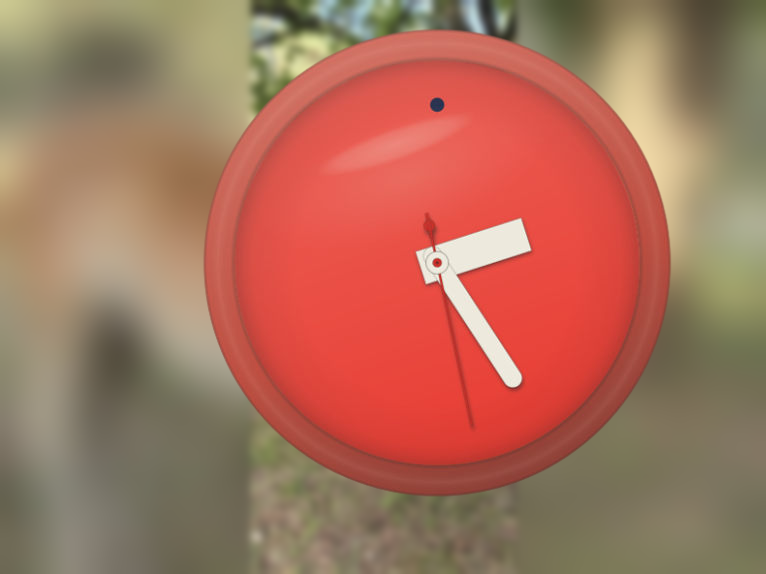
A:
2.24.28
